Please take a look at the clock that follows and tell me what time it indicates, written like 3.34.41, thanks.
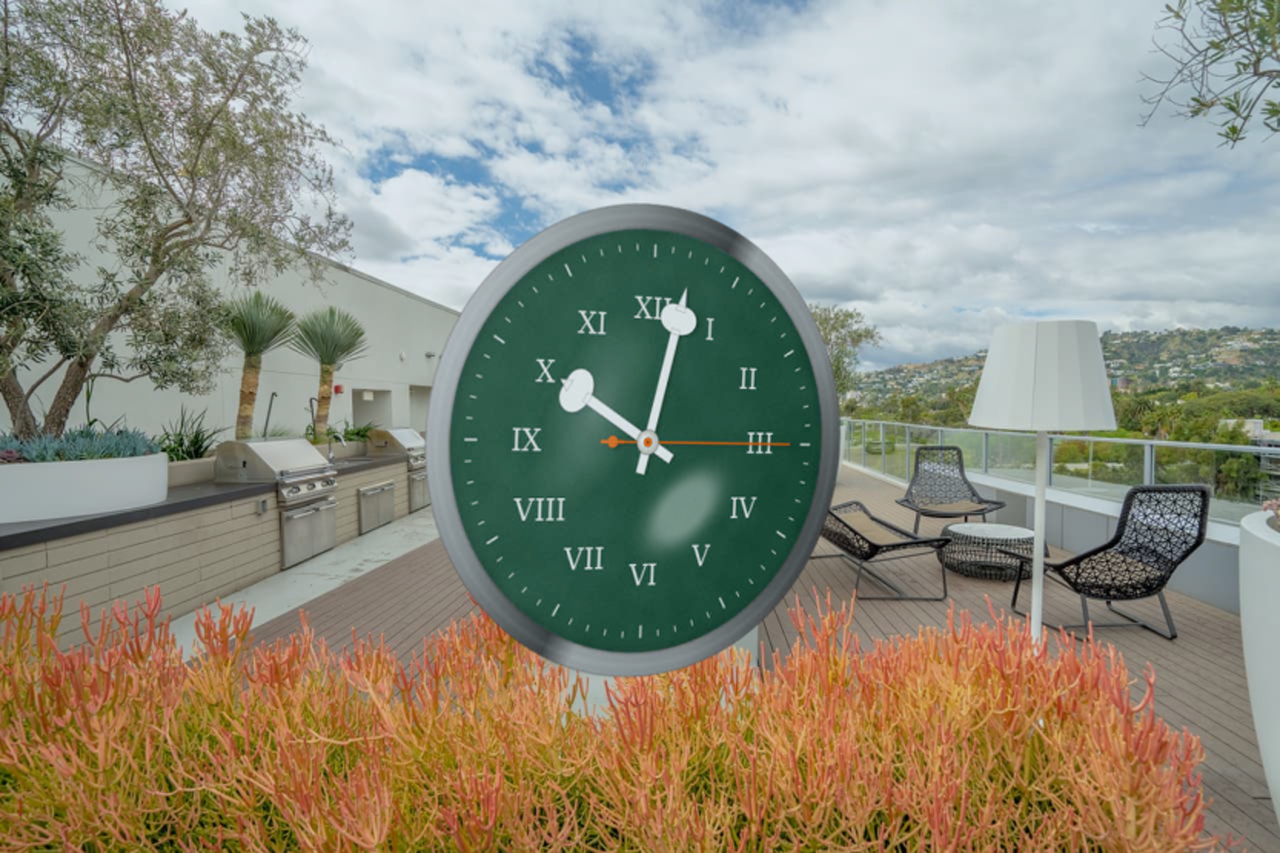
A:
10.02.15
